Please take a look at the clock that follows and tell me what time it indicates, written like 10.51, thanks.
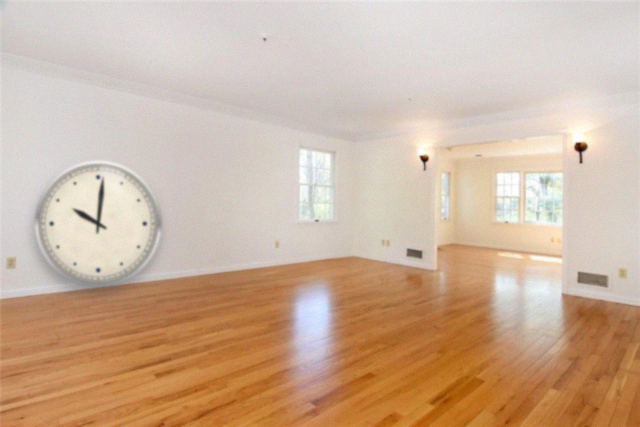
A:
10.01
